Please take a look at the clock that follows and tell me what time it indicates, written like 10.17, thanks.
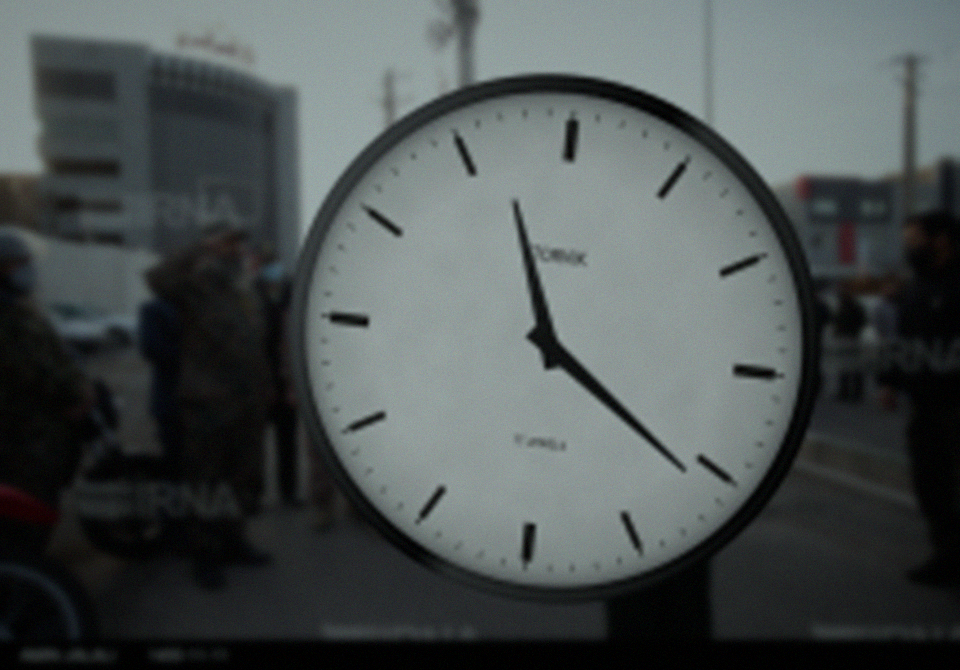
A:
11.21
